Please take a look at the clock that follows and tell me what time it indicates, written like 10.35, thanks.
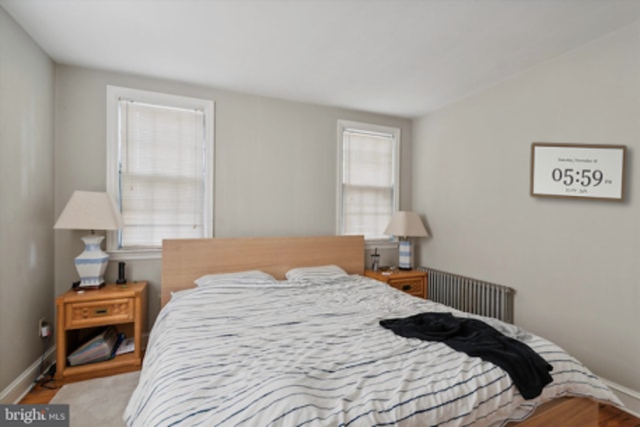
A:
5.59
